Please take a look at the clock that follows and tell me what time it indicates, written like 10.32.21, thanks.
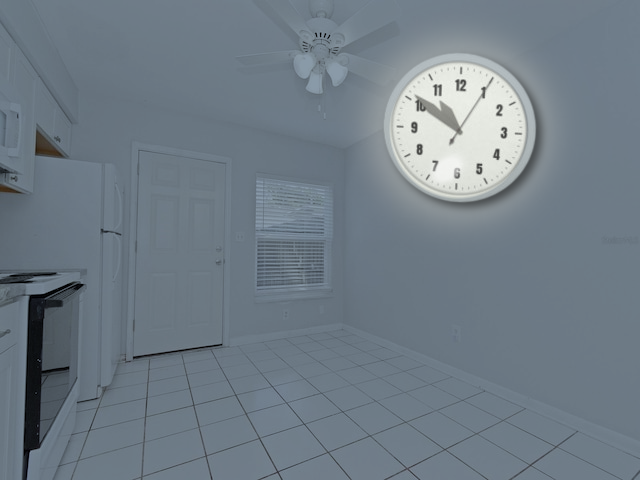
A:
10.51.05
